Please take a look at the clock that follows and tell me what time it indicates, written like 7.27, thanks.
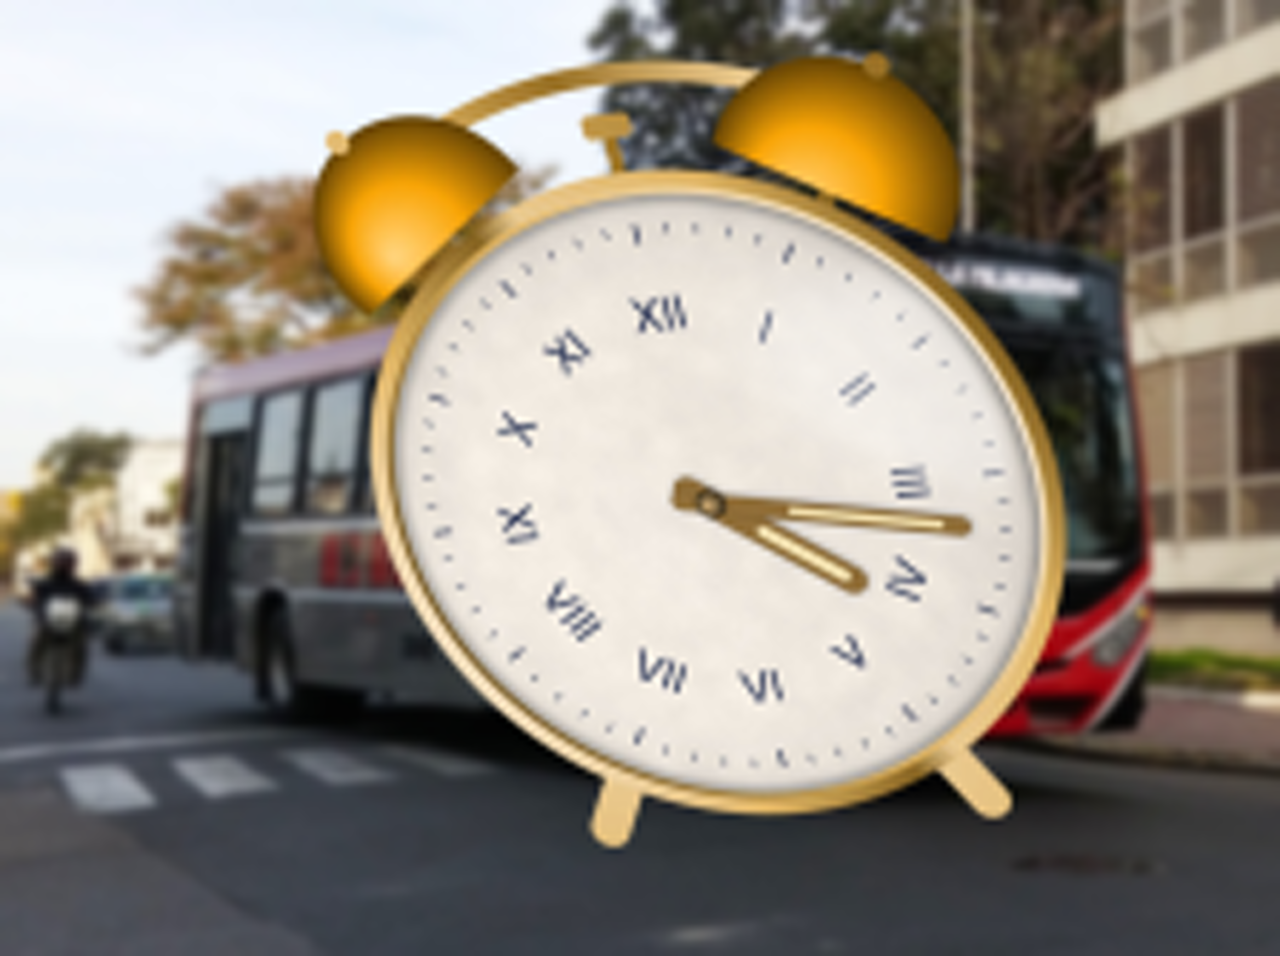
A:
4.17
